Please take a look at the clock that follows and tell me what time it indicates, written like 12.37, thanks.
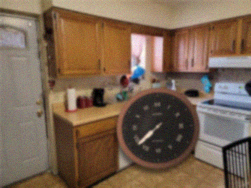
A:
7.38
